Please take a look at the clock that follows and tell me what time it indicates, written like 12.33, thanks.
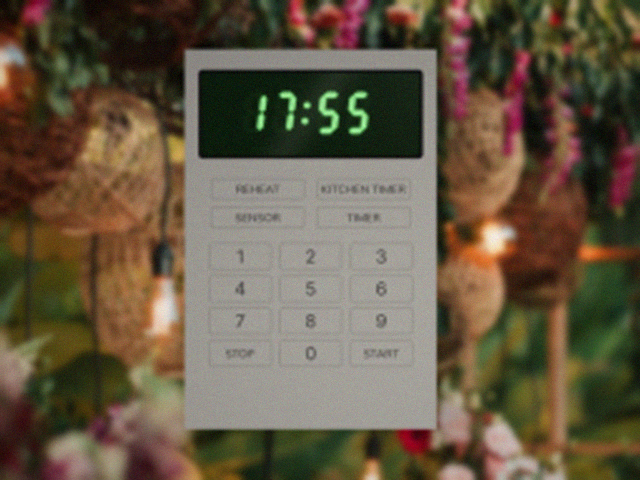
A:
17.55
